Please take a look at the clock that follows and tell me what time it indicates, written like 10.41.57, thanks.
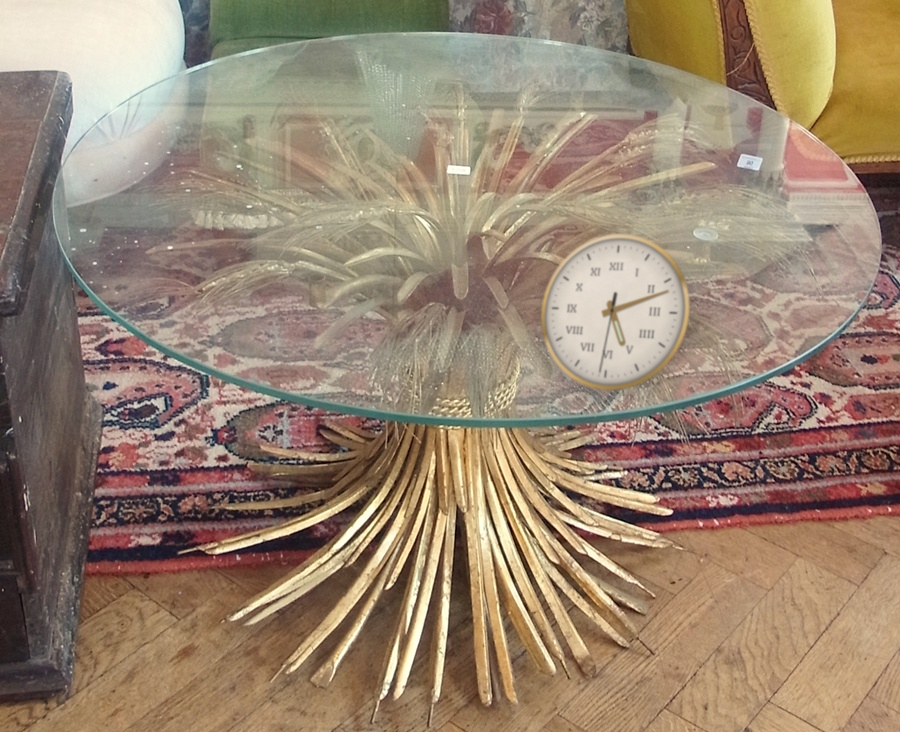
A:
5.11.31
